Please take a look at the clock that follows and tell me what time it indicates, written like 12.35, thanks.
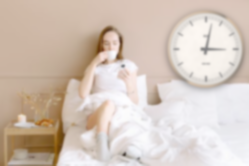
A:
3.02
